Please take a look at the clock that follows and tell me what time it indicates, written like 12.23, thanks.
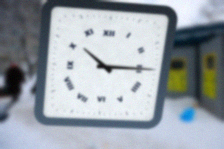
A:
10.15
